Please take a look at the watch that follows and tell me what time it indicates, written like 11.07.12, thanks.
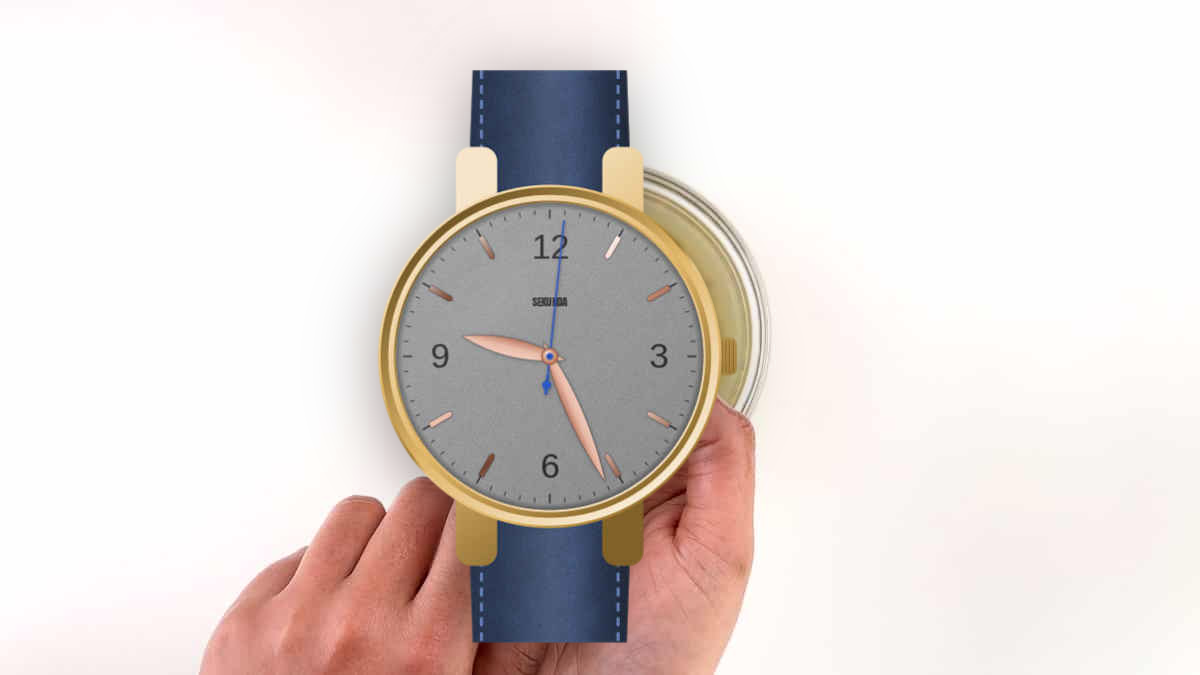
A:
9.26.01
